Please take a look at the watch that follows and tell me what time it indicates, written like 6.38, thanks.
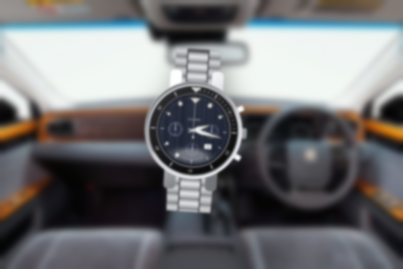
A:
2.17
